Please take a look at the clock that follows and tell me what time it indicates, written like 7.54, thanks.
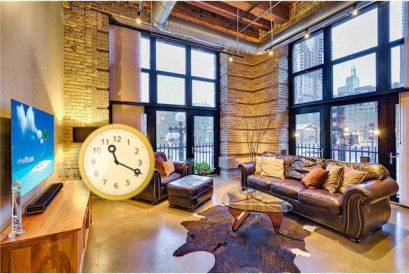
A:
11.19
